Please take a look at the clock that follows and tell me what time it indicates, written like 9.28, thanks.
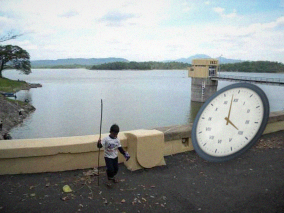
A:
3.58
